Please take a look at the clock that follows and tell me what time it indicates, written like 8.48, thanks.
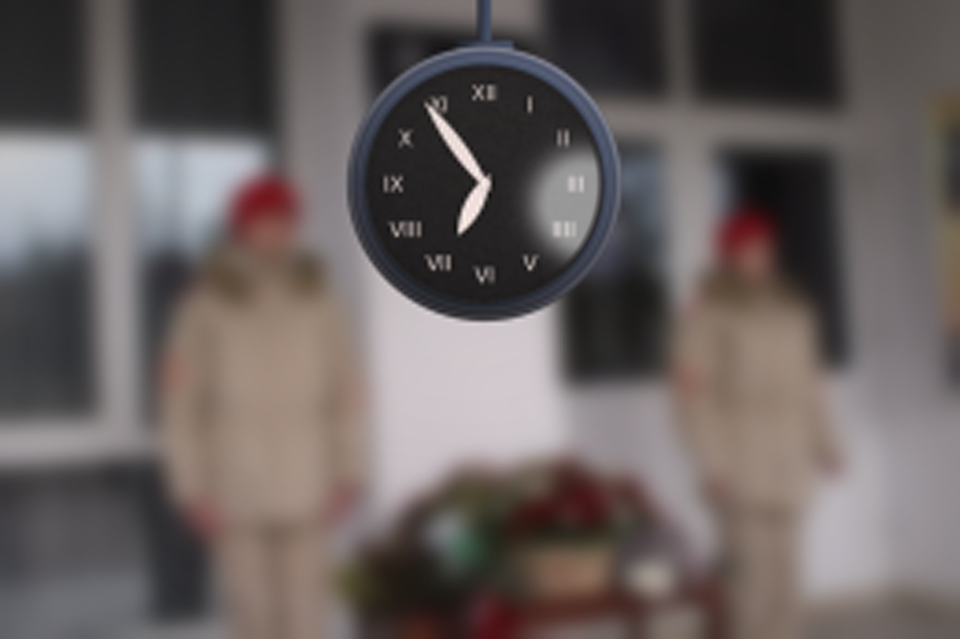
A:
6.54
